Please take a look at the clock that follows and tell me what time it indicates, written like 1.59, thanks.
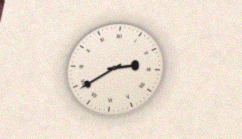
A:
2.39
